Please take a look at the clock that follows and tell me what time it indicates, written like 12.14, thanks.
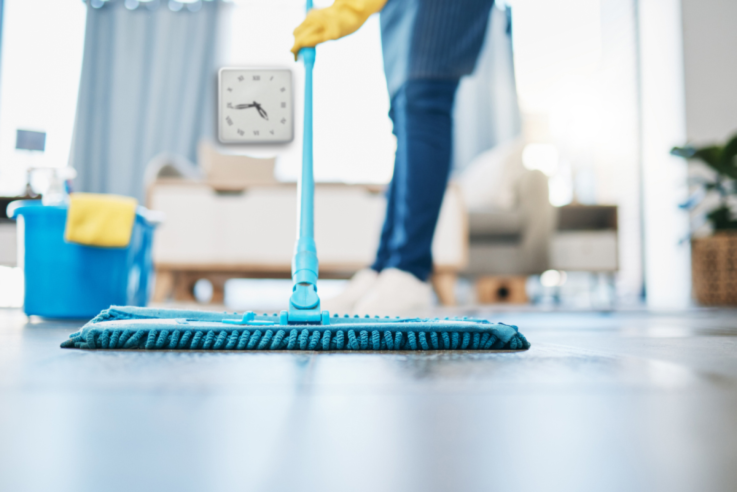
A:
4.44
